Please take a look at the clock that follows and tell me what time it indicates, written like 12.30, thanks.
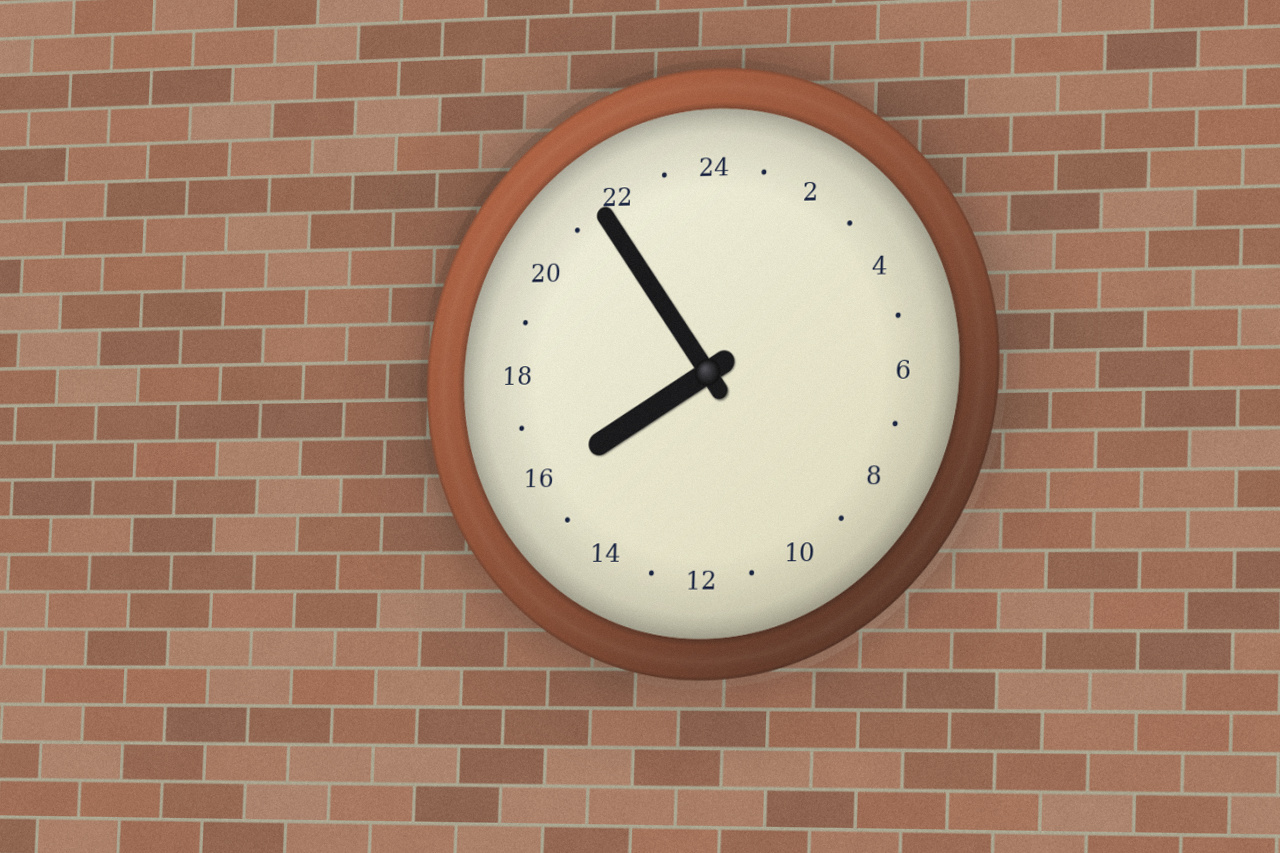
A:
15.54
